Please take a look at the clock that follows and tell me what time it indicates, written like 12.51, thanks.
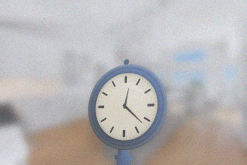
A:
12.22
